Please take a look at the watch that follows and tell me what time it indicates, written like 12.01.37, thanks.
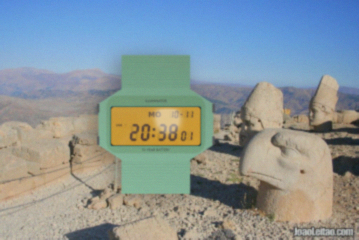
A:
20.38.01
